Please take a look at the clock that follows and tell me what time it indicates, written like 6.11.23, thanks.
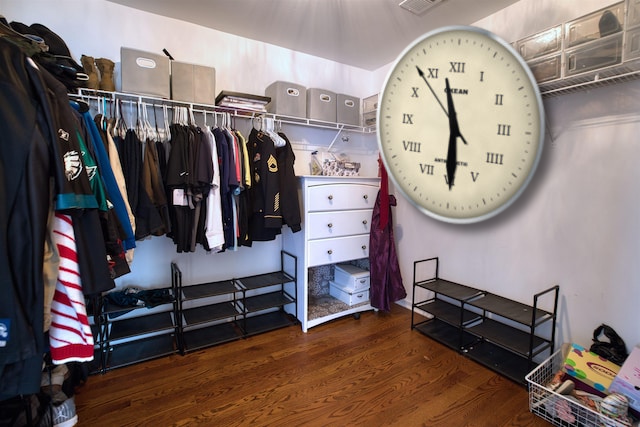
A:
11.29.53
